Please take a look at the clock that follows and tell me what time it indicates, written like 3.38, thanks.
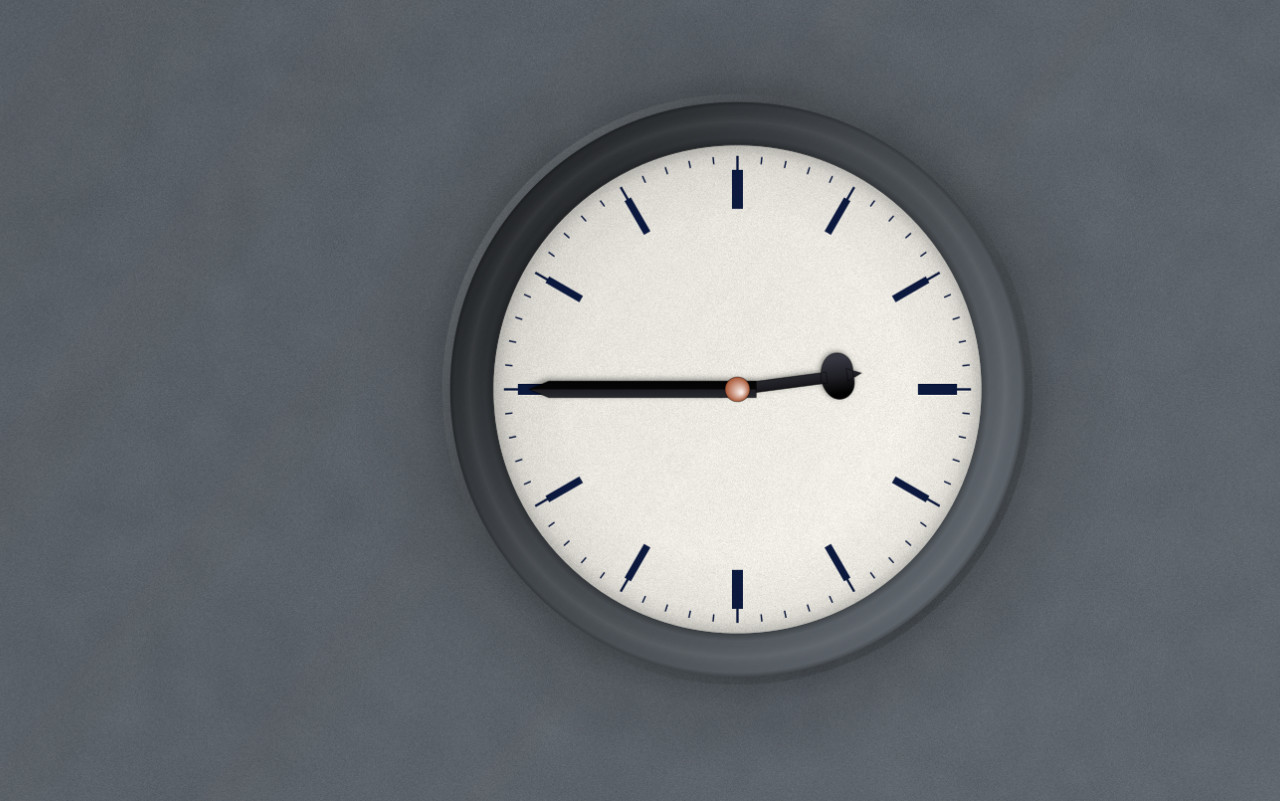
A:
2.45
